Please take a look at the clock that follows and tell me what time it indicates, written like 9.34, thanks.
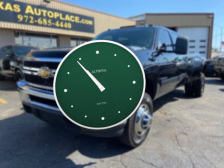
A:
10.54
